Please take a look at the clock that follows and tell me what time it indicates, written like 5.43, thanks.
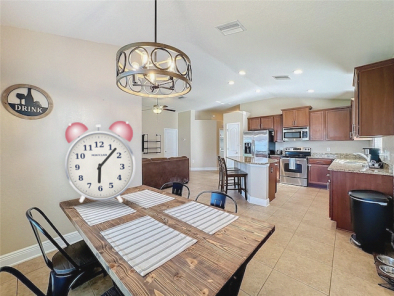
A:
6.07
